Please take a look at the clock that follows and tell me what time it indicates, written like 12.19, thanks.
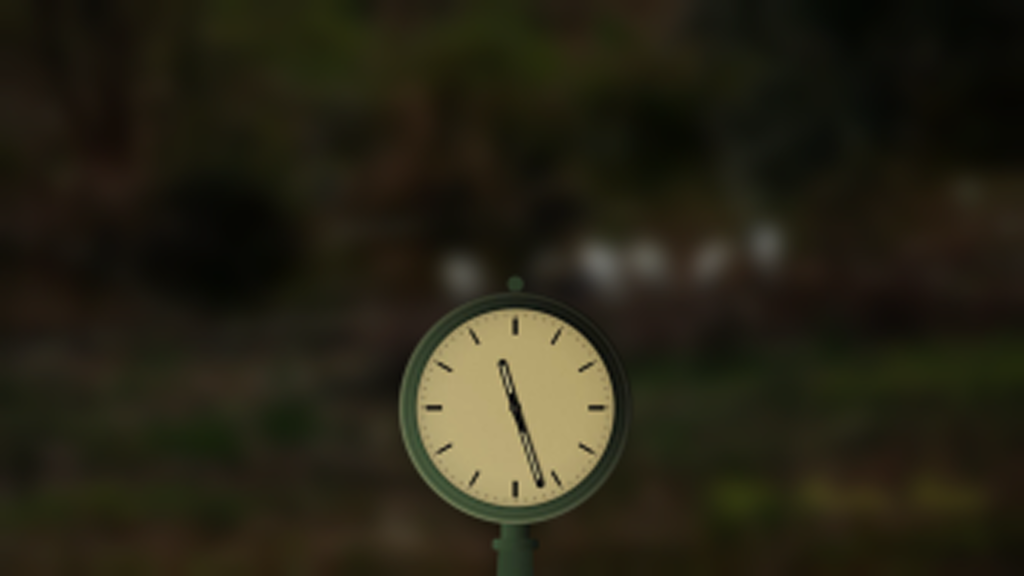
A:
11.27
